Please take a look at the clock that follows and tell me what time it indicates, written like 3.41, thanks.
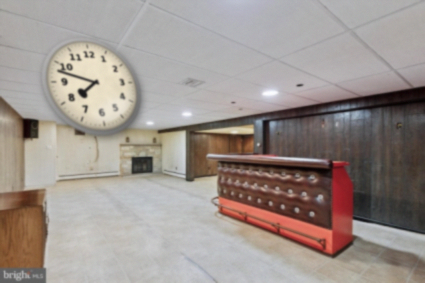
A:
7.48
